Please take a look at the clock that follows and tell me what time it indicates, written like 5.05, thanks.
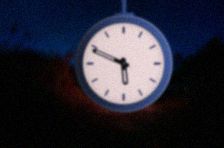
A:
5.49
